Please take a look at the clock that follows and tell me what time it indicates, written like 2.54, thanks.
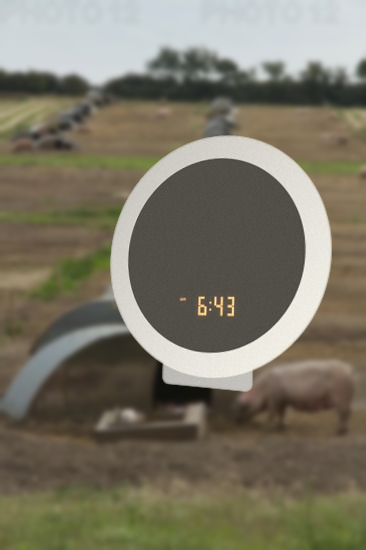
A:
6.43
